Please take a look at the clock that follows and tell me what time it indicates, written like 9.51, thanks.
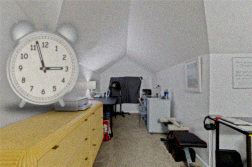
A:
2.57
